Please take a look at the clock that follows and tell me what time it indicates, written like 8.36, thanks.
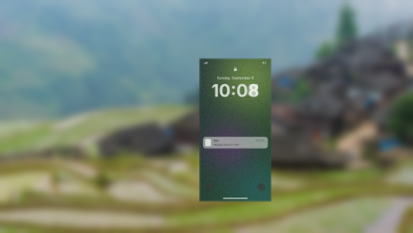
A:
10.08
